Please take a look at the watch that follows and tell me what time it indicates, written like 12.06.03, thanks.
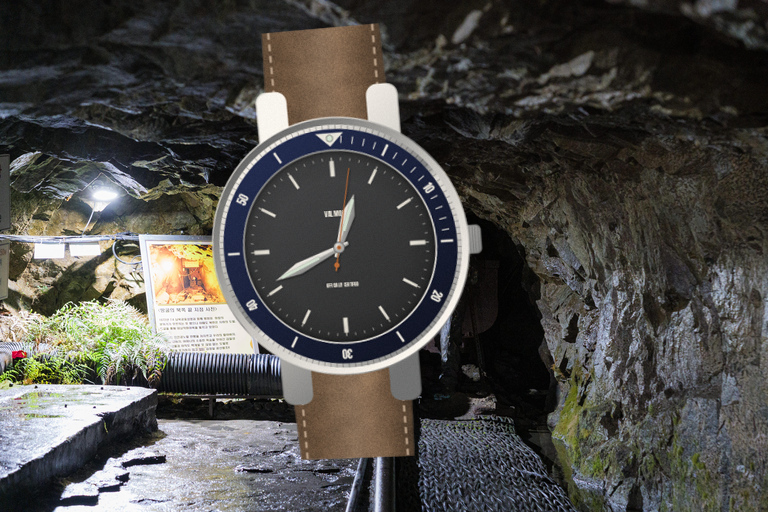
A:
12.41.02
